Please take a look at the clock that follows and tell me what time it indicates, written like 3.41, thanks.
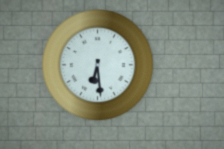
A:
6.29
